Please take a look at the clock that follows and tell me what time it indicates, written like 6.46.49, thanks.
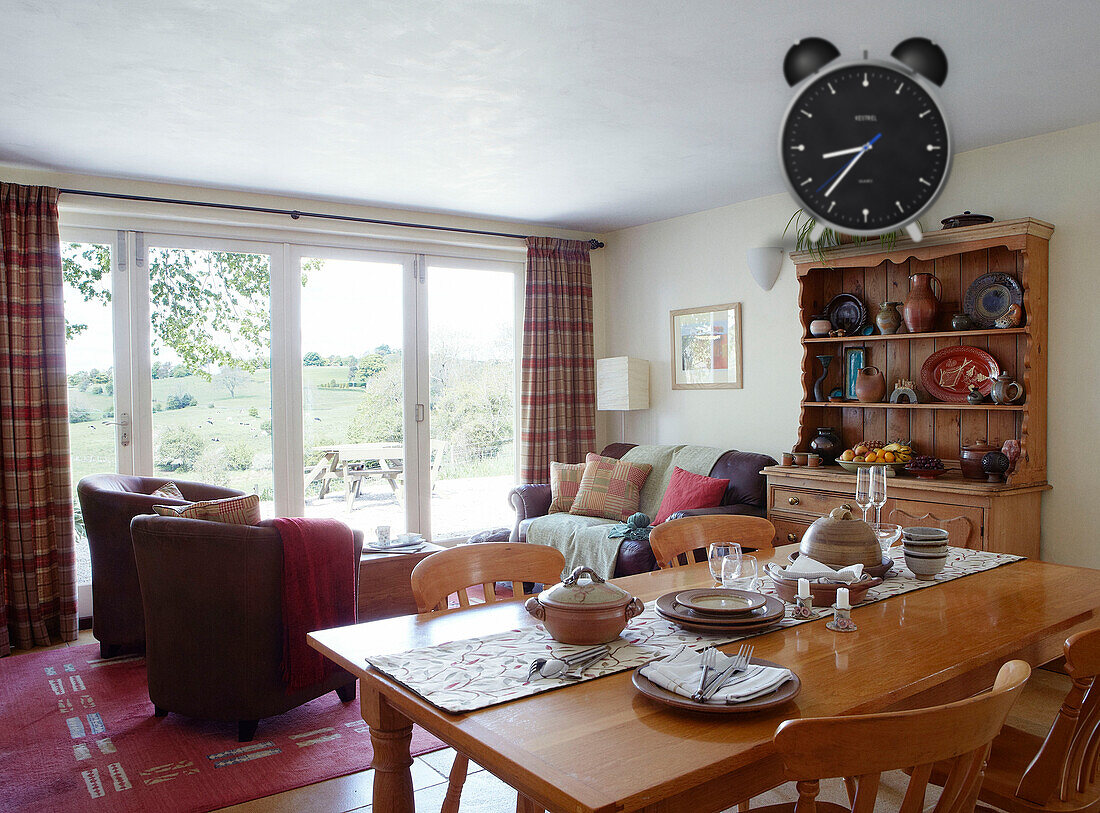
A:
8.36.38
